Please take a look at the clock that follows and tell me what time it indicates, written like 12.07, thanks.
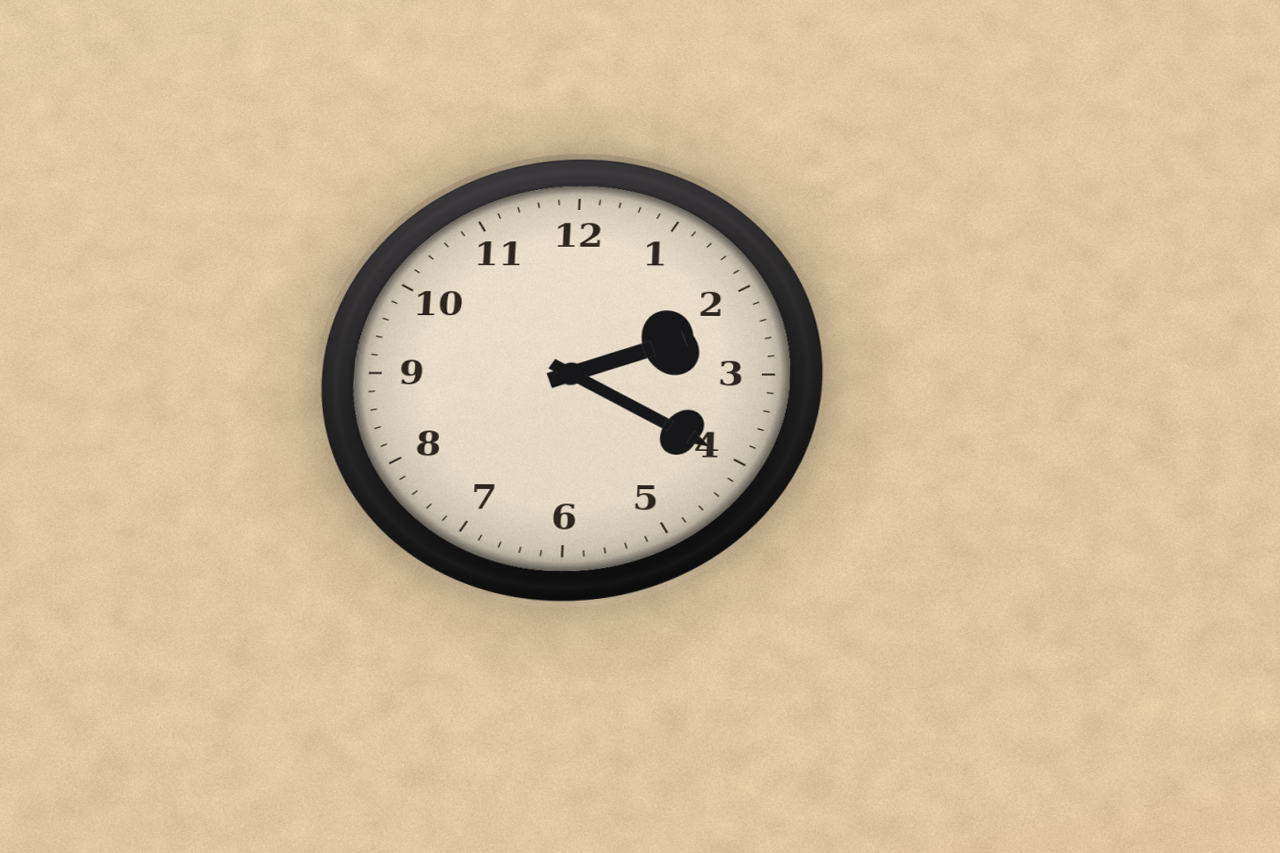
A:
2.20
